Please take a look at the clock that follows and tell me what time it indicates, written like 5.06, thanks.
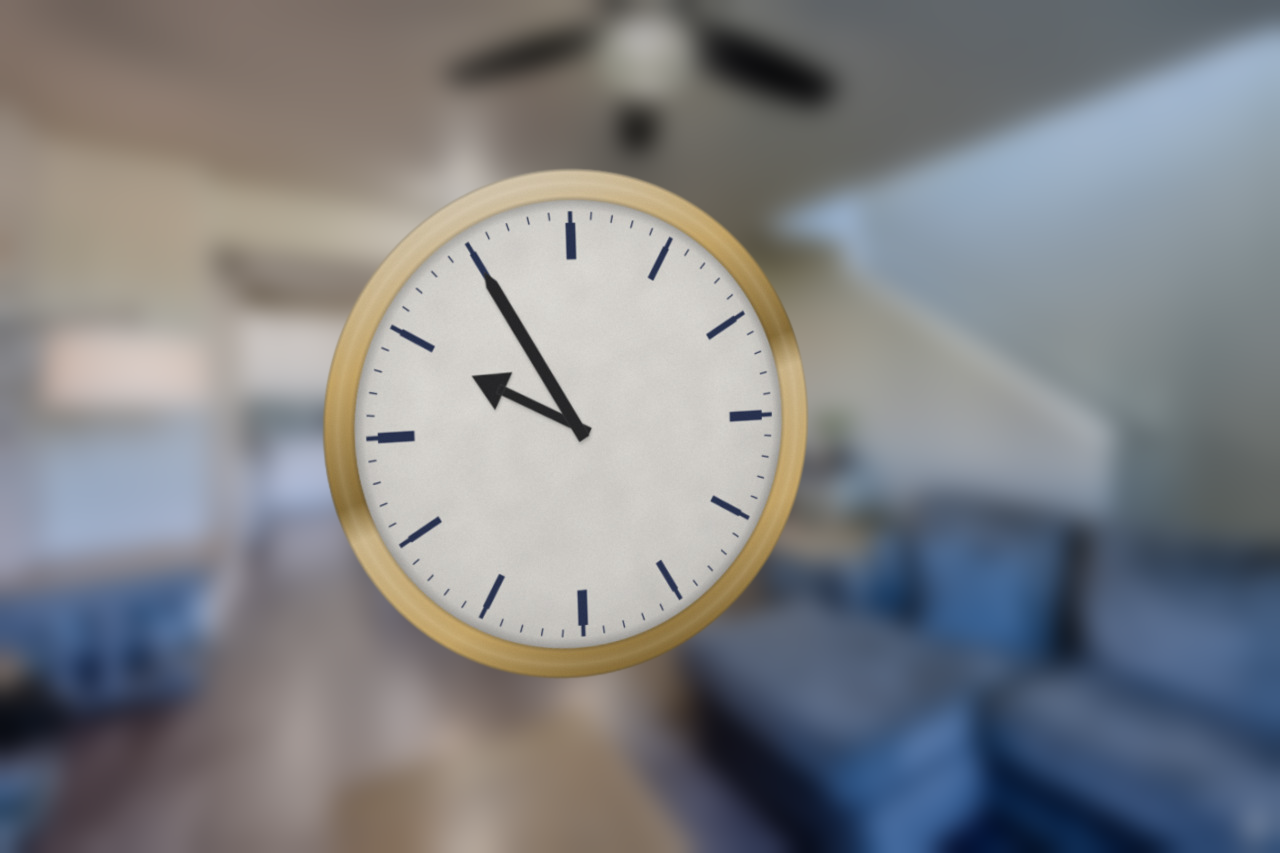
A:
9.55
